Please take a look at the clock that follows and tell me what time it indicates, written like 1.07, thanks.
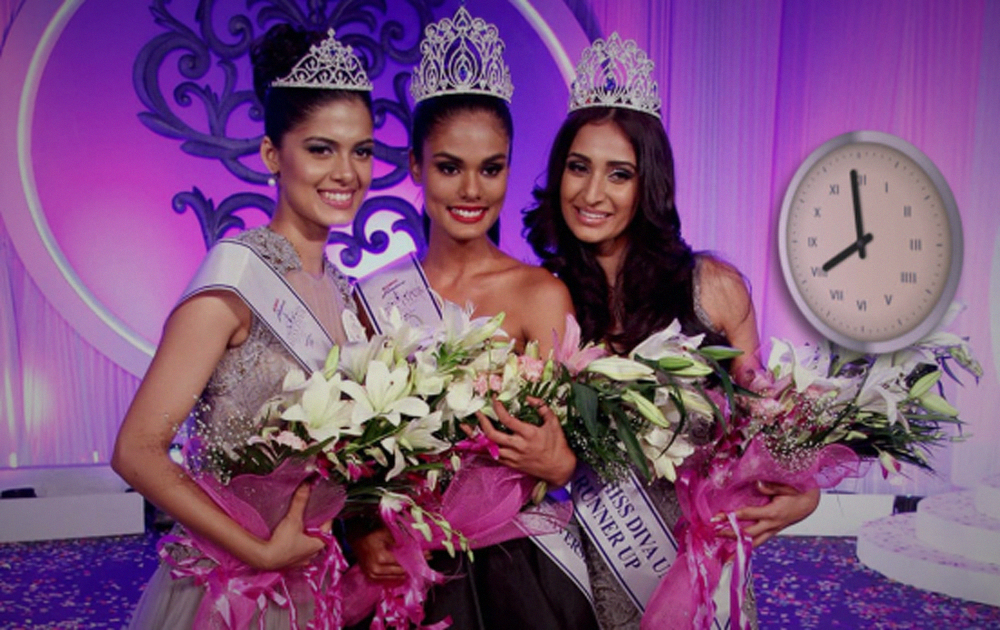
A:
7.59
